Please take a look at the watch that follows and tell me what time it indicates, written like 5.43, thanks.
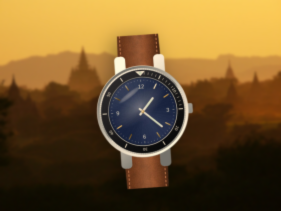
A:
1.22
